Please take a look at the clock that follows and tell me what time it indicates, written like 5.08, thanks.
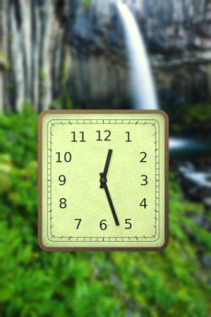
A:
12.27
